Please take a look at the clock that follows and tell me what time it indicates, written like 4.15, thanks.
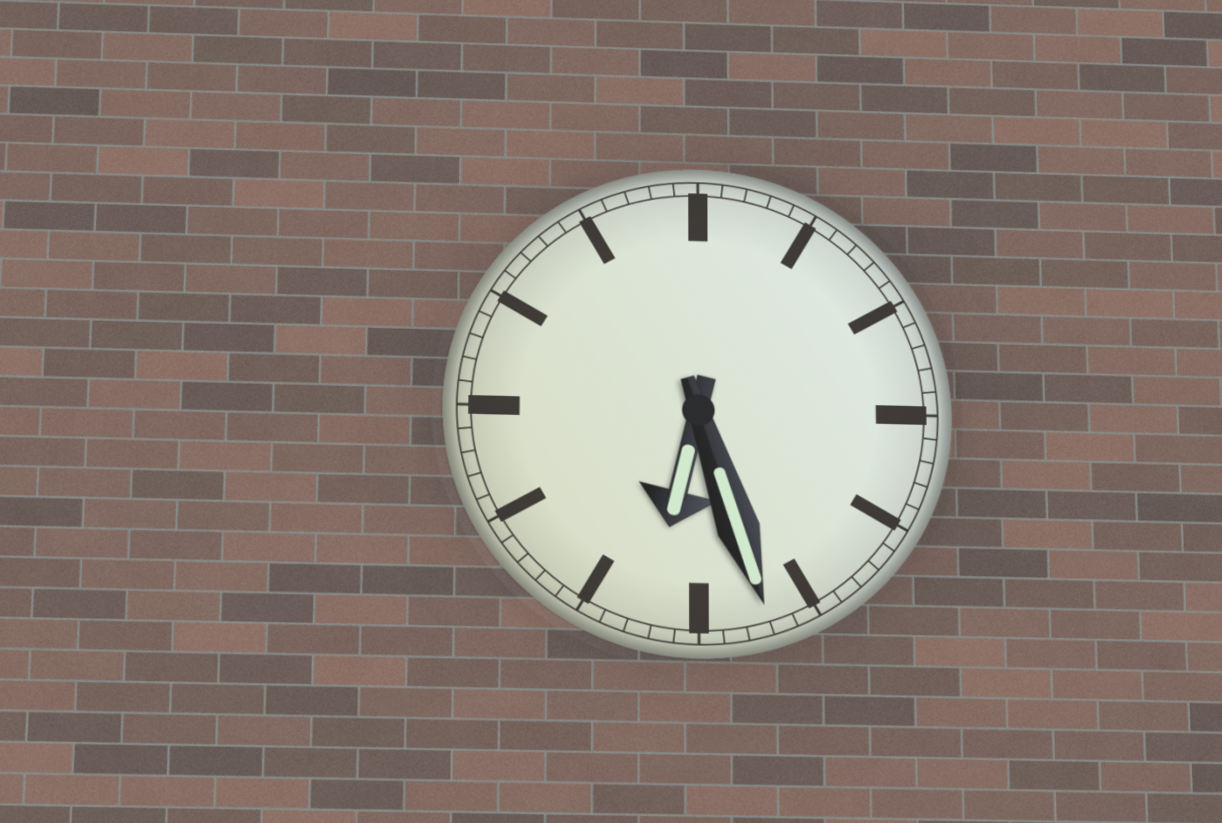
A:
6.27
